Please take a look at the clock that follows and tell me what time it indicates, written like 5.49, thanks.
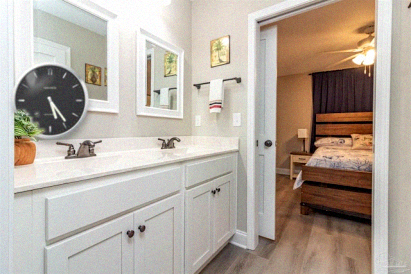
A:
5.24
